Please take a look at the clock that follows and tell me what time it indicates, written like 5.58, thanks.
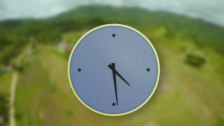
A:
4.29
